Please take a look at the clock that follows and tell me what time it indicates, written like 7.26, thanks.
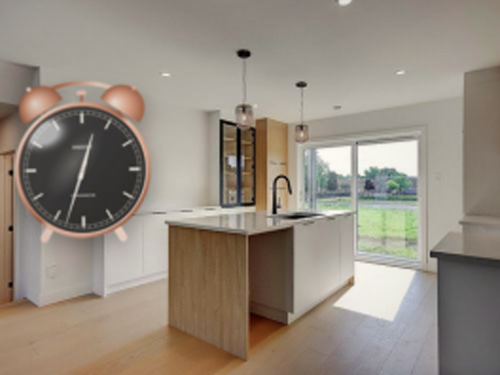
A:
12.33
